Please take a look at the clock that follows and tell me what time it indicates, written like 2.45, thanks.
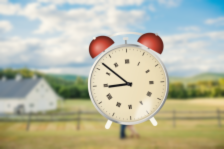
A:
8.52
